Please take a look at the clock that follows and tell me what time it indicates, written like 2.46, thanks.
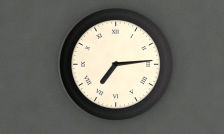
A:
7.14
